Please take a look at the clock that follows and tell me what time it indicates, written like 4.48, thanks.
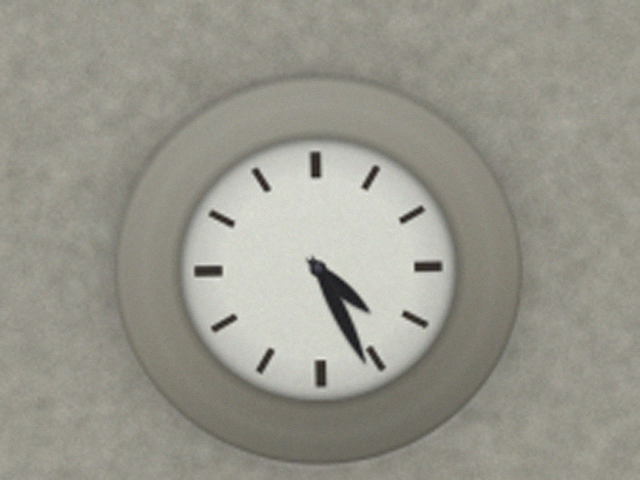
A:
4.26
